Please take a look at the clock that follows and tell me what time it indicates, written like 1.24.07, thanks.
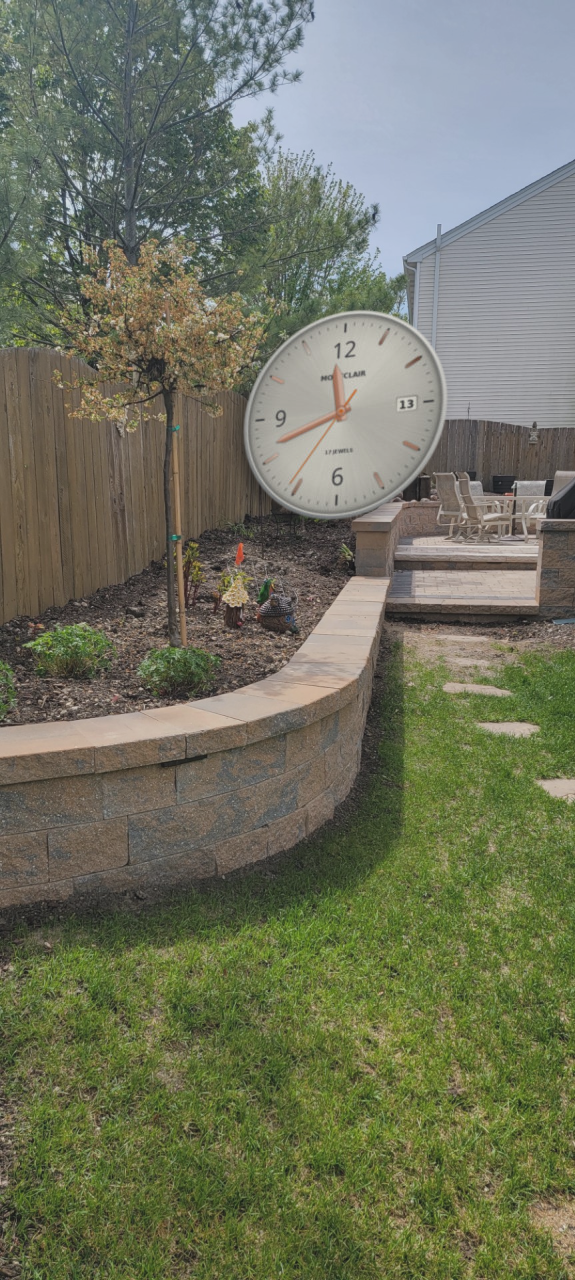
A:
11.41.36
